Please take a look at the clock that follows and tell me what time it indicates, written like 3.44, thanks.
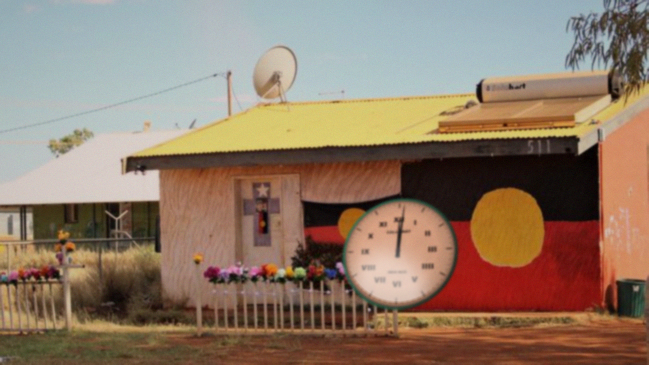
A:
12.01
